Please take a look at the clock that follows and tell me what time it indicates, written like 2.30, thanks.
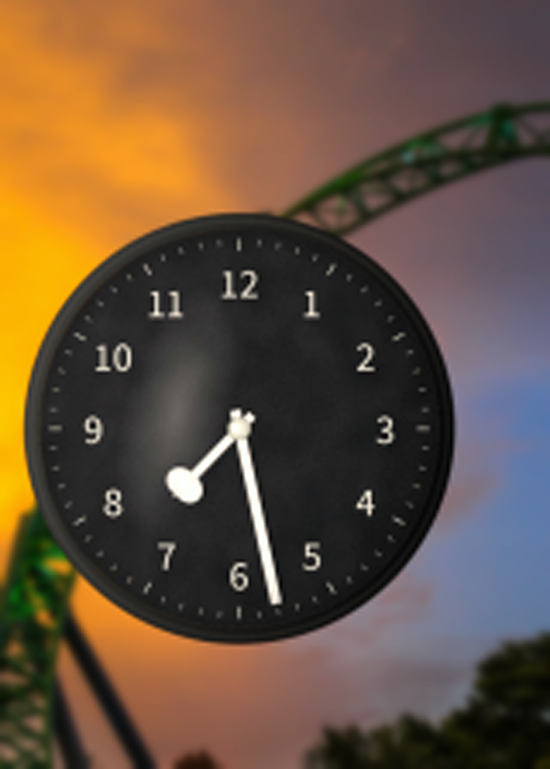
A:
7.28
